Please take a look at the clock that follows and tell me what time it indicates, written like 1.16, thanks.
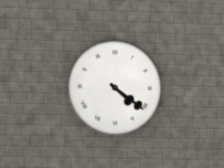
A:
4.21
